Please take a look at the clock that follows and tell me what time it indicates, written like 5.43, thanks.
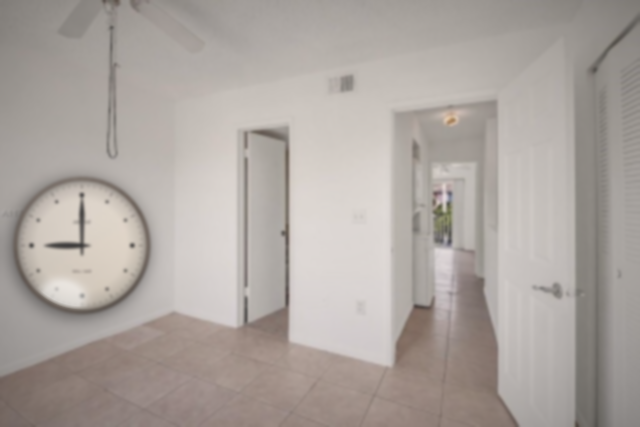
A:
9.00
